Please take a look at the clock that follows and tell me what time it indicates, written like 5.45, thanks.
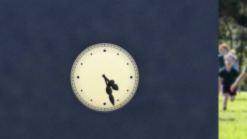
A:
4.27
